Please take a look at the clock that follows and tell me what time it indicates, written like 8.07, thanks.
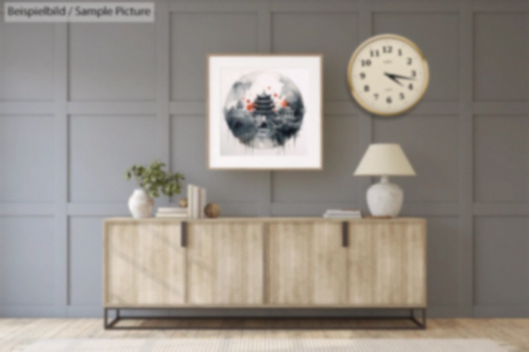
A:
4.17
